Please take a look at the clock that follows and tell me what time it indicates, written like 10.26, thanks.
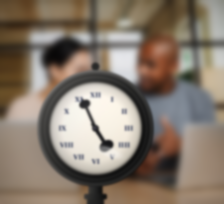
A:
4.56
